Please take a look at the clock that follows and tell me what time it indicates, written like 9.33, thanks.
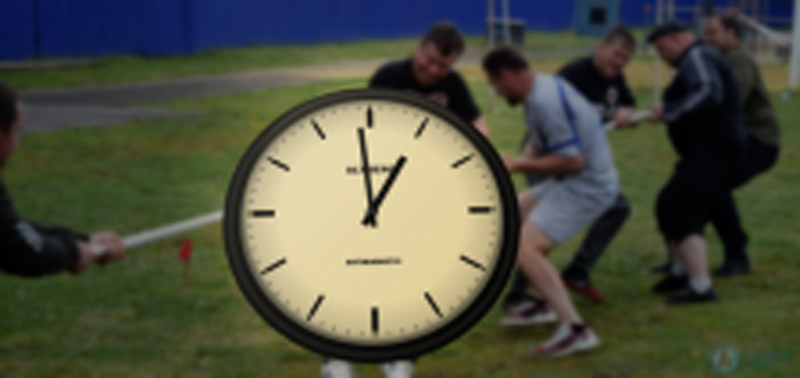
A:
12.59
